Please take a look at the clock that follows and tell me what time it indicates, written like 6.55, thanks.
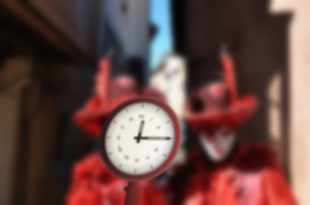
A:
12.15
